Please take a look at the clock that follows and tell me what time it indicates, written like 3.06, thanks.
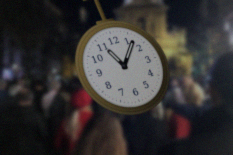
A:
11.07
